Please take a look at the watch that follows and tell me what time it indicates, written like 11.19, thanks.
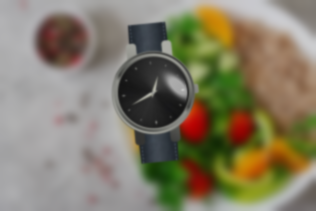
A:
12.41
